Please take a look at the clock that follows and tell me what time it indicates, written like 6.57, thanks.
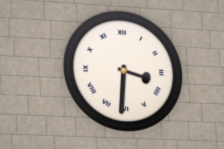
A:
3.31
